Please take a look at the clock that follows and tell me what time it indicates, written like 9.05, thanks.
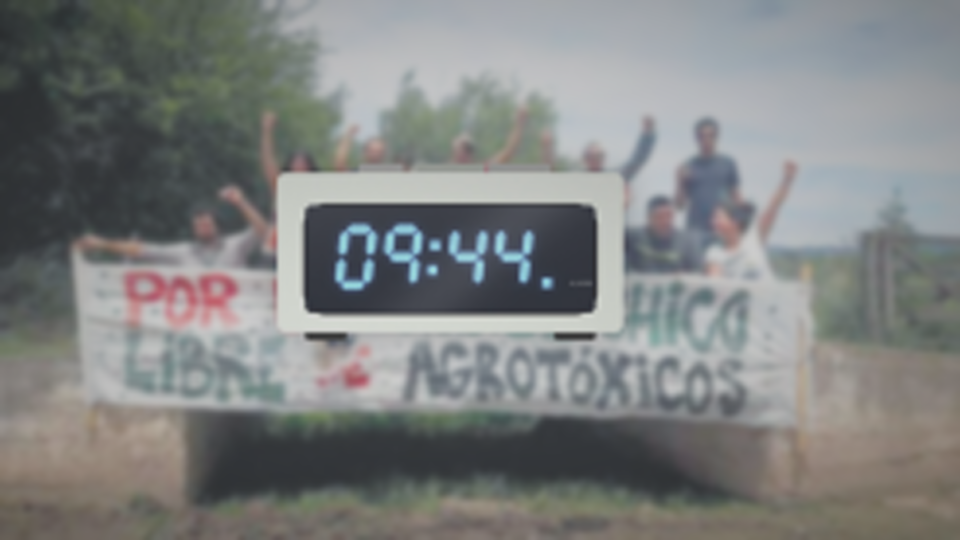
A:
9.44
